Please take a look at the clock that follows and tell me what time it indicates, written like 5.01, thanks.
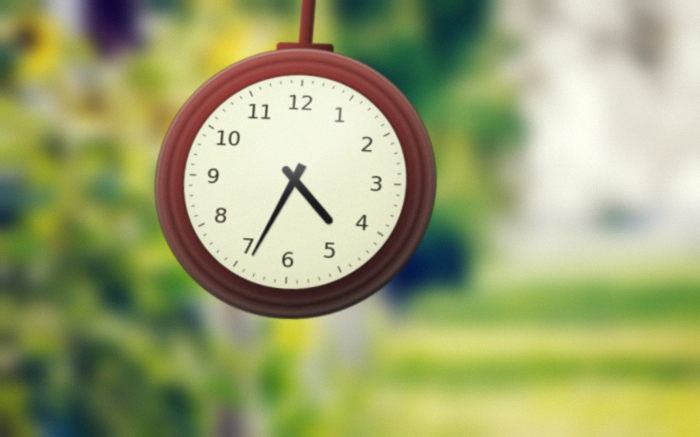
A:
4.34
